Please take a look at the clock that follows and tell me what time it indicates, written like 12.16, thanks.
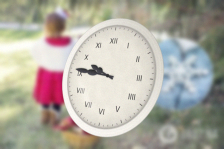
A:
9.46
